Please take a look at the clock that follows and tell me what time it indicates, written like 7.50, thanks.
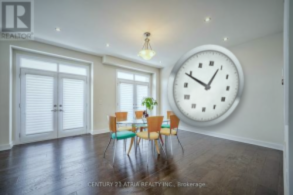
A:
12.49
